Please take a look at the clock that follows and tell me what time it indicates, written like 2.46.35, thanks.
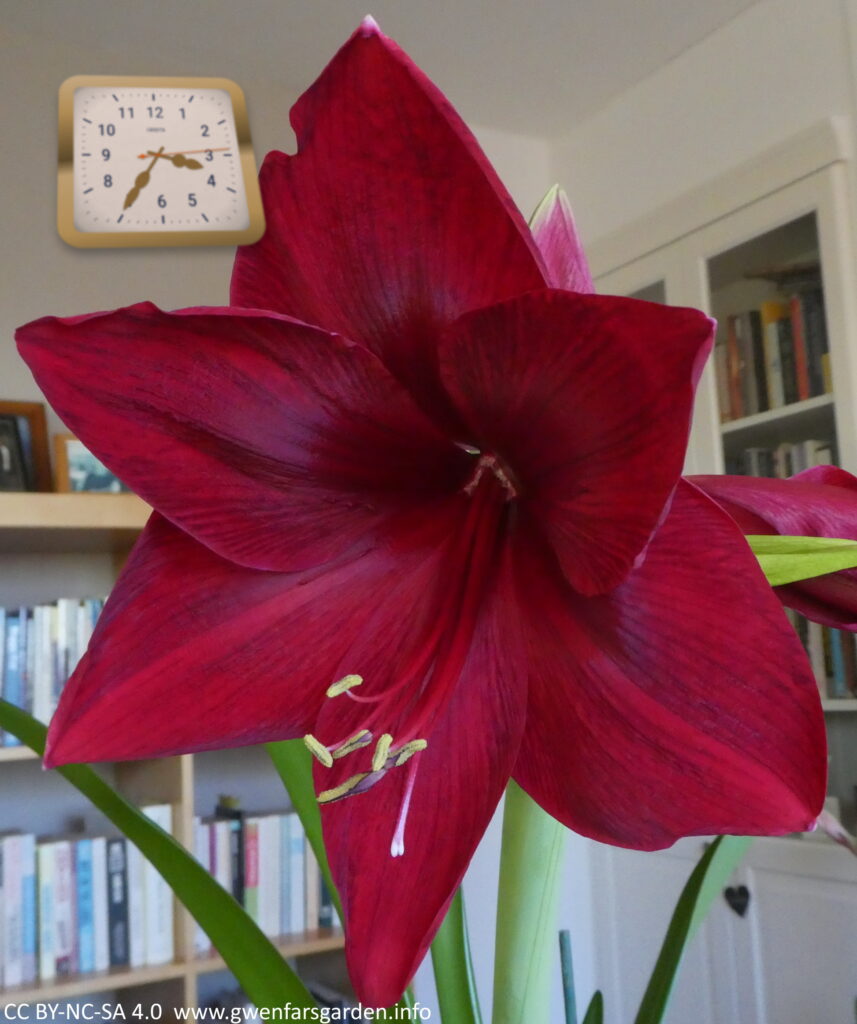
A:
3.35.14
